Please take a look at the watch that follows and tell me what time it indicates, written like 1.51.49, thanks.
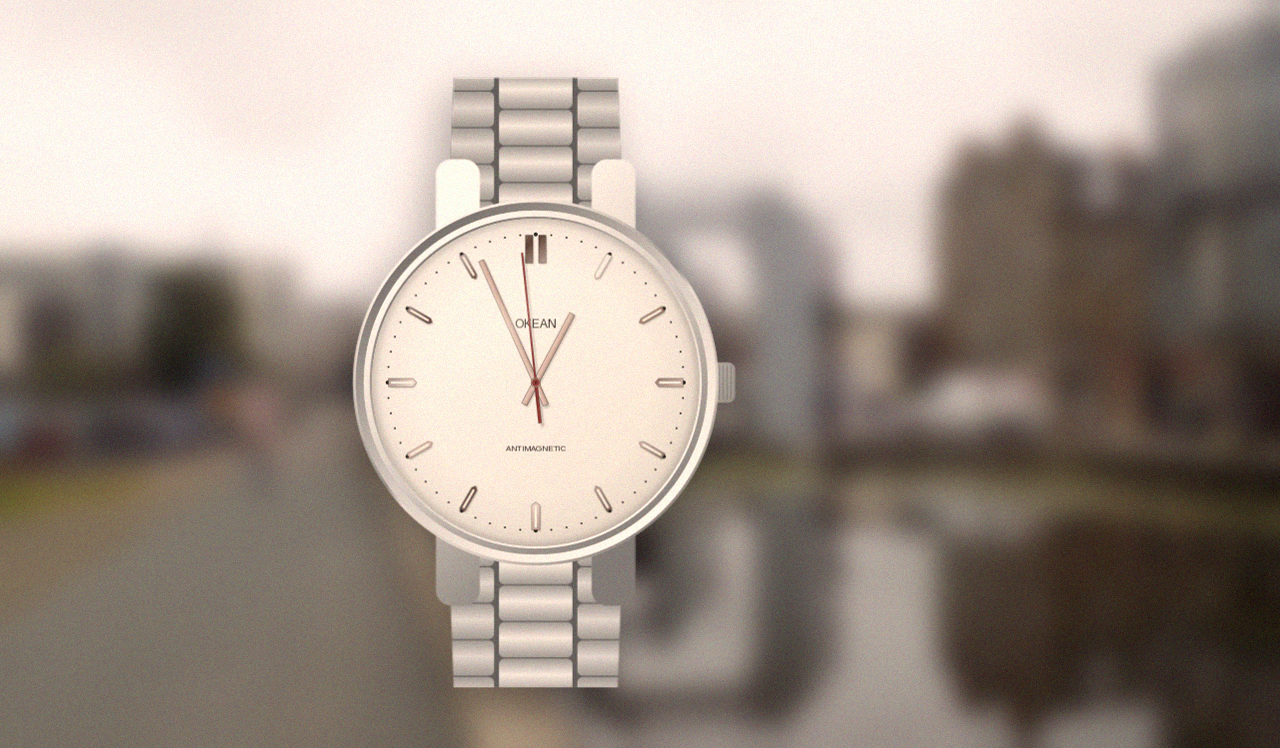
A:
12.55.59
